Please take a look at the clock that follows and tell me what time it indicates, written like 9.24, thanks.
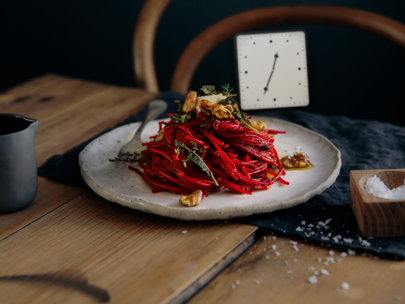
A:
12.34
